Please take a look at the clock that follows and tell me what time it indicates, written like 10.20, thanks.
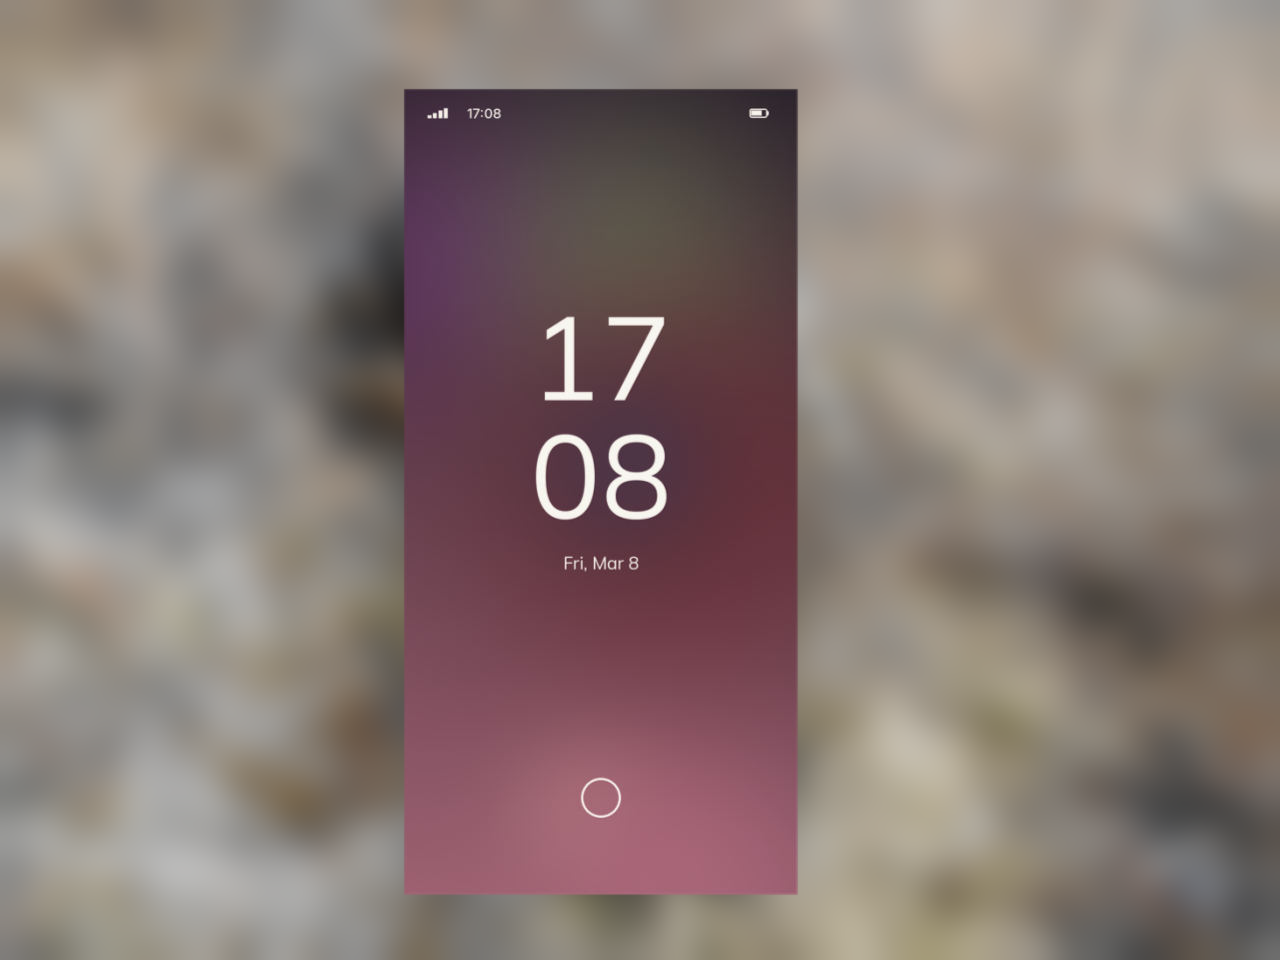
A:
17.08
